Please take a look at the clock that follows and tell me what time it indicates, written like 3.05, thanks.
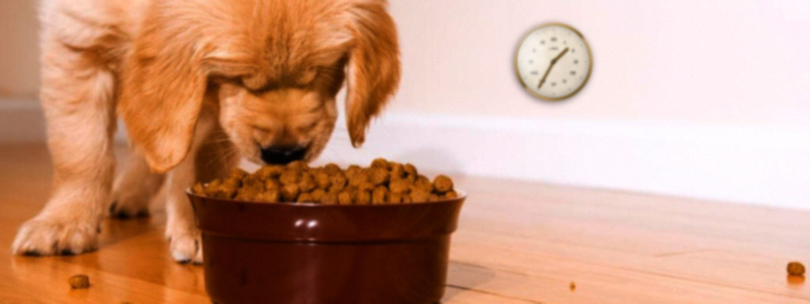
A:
1.35
